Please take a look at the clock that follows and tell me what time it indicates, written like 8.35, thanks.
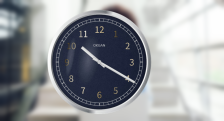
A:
10.20
